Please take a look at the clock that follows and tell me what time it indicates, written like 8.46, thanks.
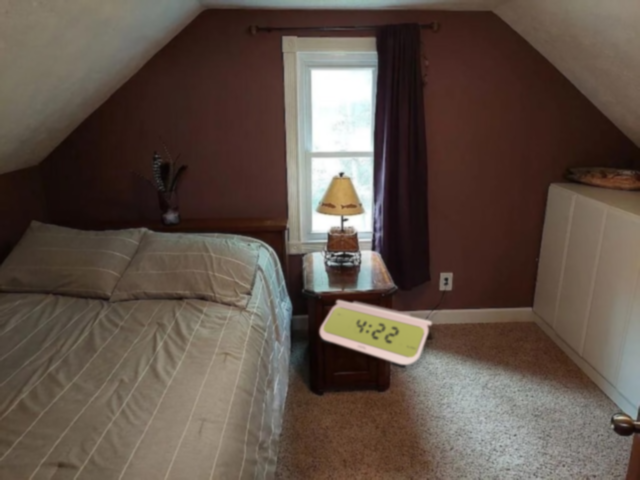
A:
4.22
